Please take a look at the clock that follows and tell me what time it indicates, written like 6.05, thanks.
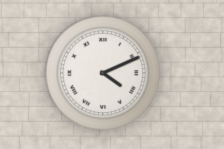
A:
4.11
